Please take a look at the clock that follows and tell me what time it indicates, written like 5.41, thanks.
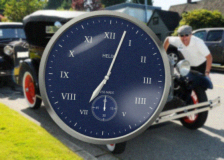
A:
7.03
